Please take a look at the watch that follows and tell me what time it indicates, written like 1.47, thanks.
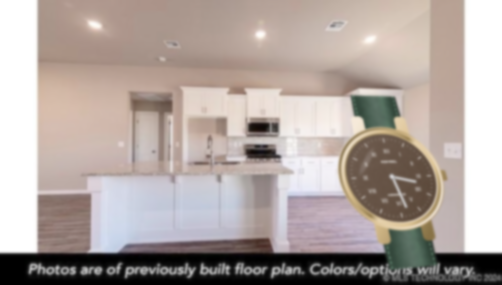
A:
3.28
